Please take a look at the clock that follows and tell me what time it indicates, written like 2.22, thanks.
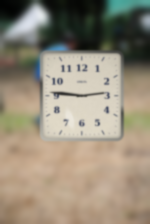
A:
2.46
